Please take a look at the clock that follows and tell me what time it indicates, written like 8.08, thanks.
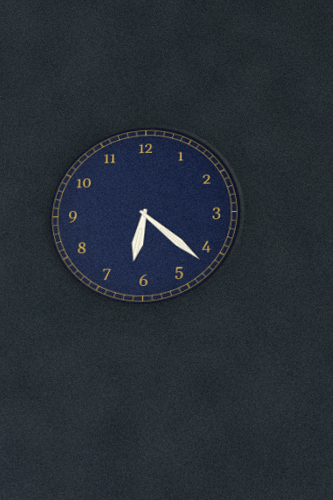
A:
6.22
